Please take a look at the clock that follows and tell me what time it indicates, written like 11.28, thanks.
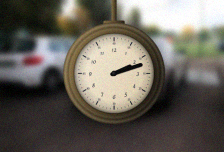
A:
2.12
